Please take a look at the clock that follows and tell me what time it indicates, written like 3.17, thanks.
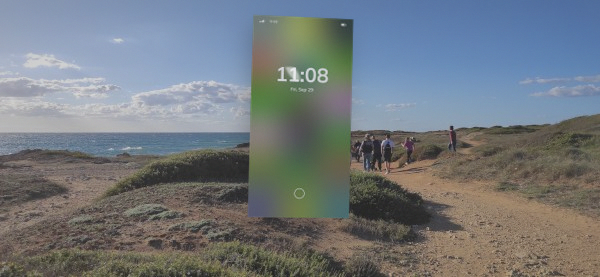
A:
11.08
